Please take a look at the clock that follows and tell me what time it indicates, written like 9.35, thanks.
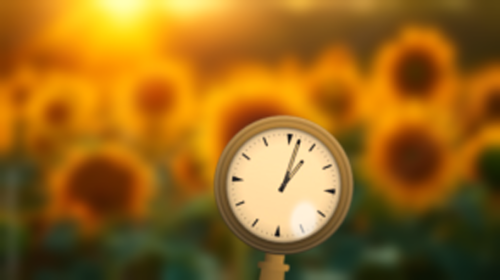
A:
1.02
